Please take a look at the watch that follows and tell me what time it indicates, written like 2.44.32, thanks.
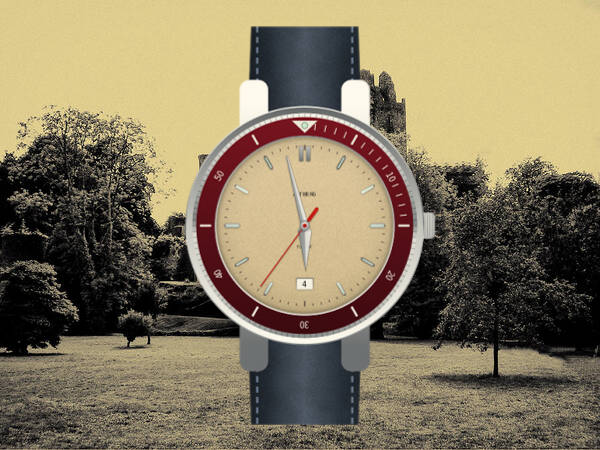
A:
5.57.36
